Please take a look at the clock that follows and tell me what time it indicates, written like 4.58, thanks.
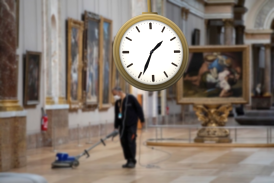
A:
1.34
